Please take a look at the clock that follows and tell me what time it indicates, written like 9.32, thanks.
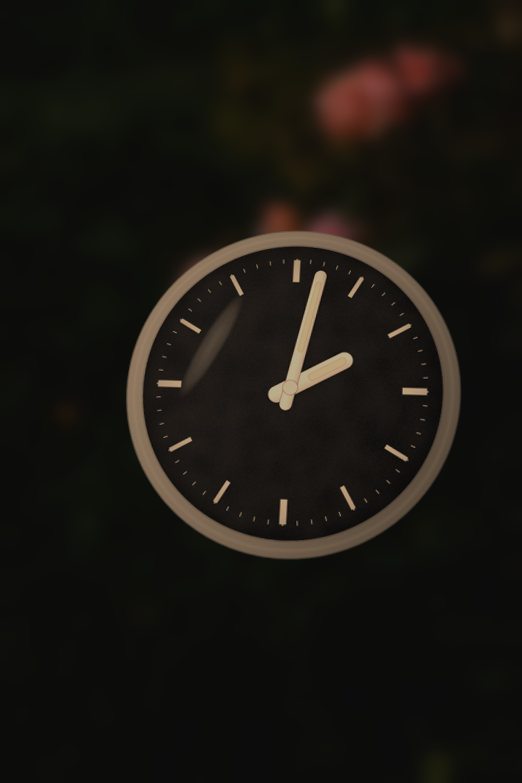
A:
2.02
